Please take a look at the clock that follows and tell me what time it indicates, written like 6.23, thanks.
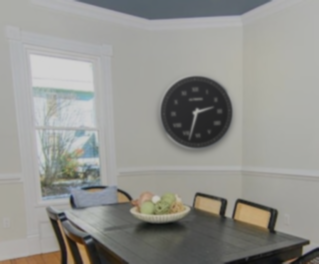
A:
2.33
